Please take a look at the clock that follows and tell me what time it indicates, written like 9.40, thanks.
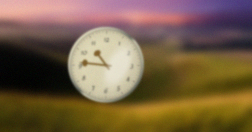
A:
10.46
